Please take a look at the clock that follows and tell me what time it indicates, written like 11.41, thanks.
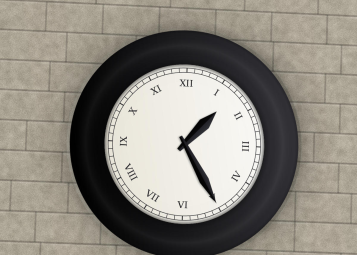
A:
1.25
